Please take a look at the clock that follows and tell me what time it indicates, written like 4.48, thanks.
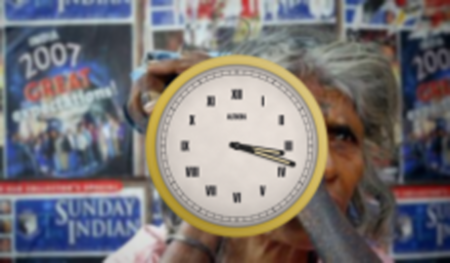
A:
3.18
